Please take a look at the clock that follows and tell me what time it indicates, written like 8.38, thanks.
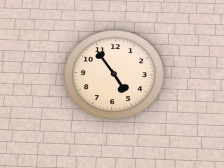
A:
4.54
